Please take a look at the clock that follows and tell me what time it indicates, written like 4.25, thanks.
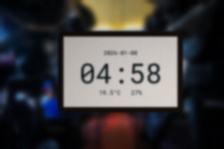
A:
4.58
